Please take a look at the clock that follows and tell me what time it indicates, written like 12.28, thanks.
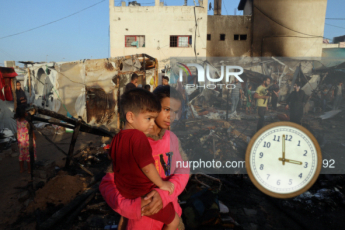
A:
2.58
